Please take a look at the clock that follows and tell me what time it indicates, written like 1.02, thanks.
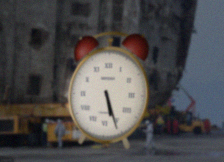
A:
5.26
